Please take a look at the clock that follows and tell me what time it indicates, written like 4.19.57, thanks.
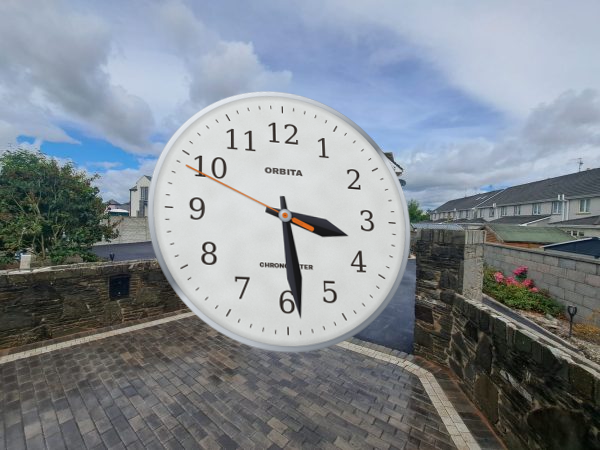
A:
3.28.49
